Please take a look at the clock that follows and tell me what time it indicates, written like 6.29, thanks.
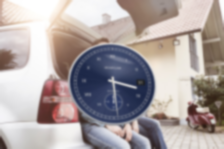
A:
3.29
